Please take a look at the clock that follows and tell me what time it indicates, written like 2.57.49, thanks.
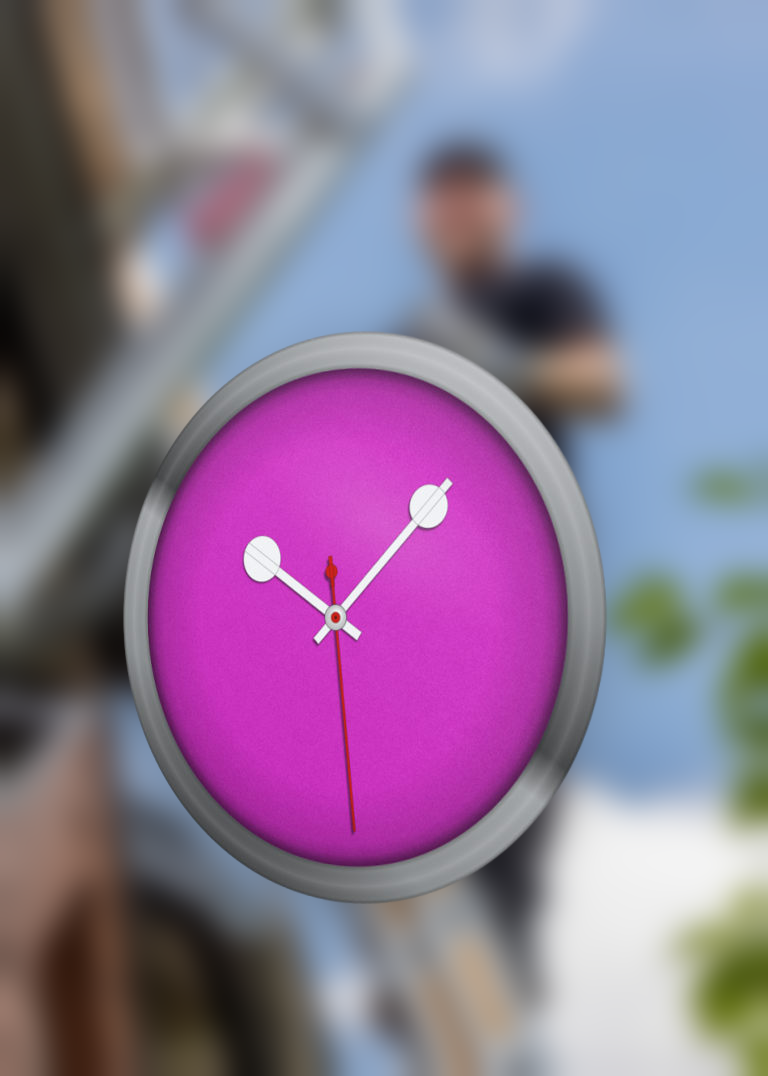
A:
10.07.29
